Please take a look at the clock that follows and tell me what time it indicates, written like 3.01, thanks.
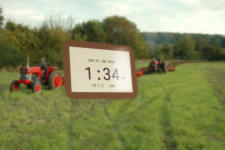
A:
1.34
